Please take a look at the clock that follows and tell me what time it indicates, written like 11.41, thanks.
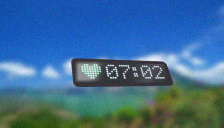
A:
7.02
